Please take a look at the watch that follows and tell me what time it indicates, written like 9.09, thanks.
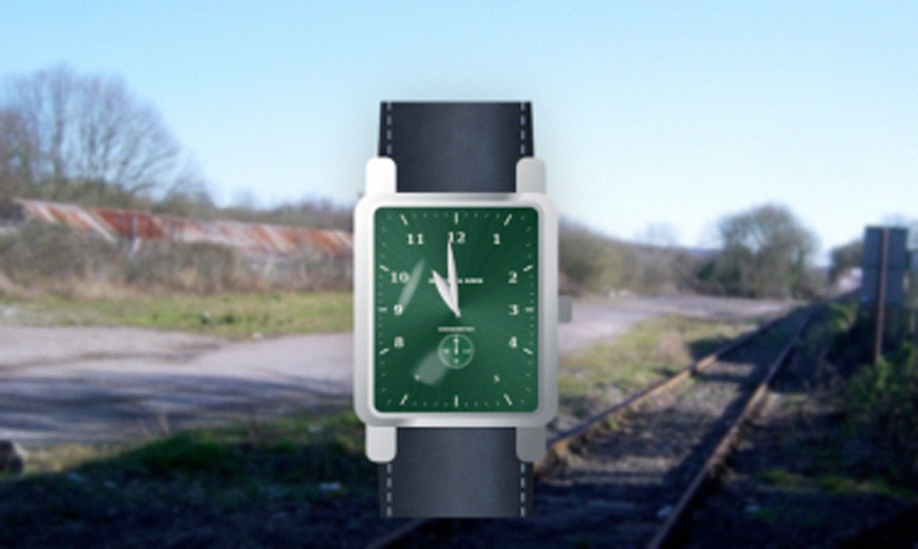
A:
10.59
